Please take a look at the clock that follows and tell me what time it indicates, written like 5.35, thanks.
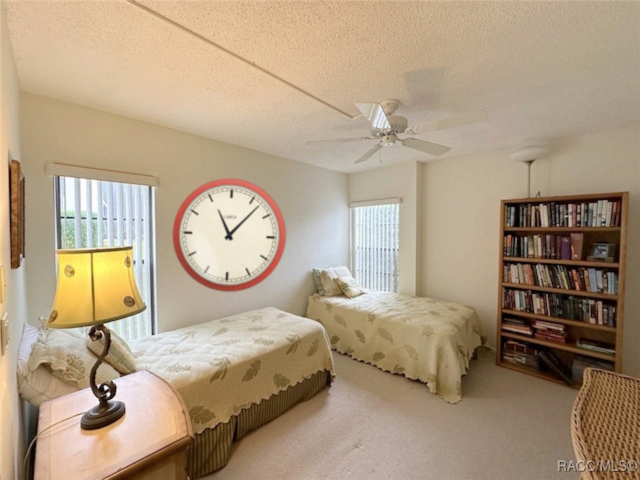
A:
11.07
